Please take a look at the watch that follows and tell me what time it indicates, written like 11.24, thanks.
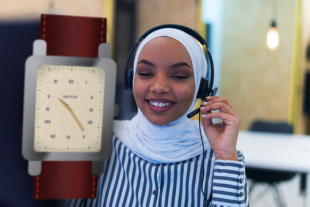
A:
10.24
